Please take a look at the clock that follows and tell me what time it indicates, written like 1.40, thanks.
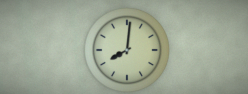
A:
8.01
